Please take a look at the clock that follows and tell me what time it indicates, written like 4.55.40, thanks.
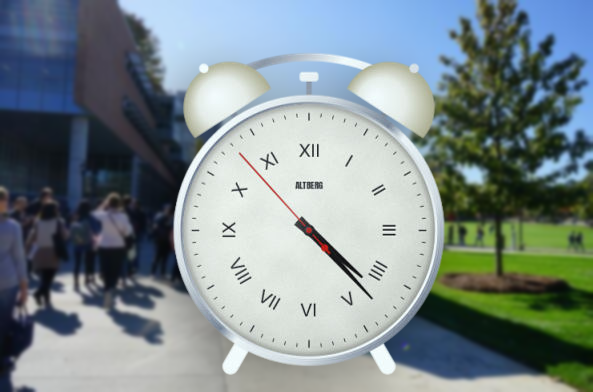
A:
4.22.53
